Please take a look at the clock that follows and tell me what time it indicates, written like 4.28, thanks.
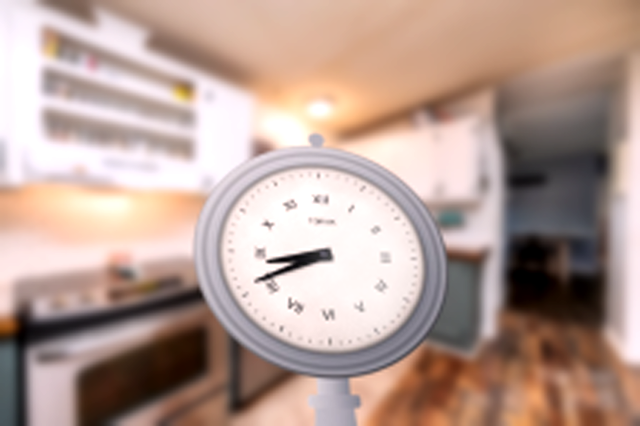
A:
8.41
